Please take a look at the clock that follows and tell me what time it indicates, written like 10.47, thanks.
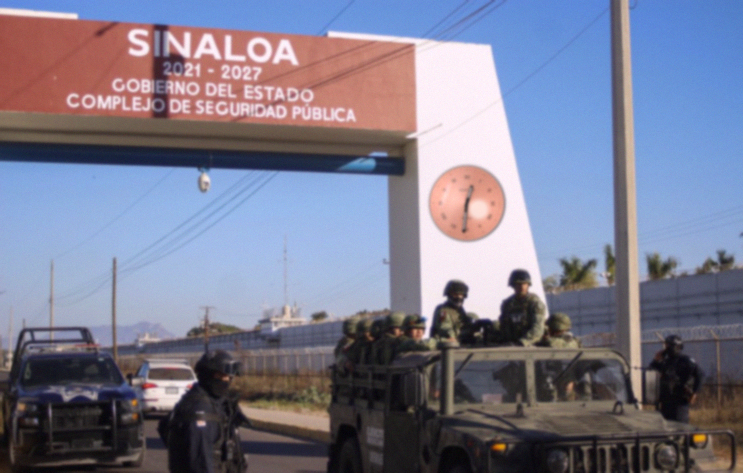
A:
12.31
